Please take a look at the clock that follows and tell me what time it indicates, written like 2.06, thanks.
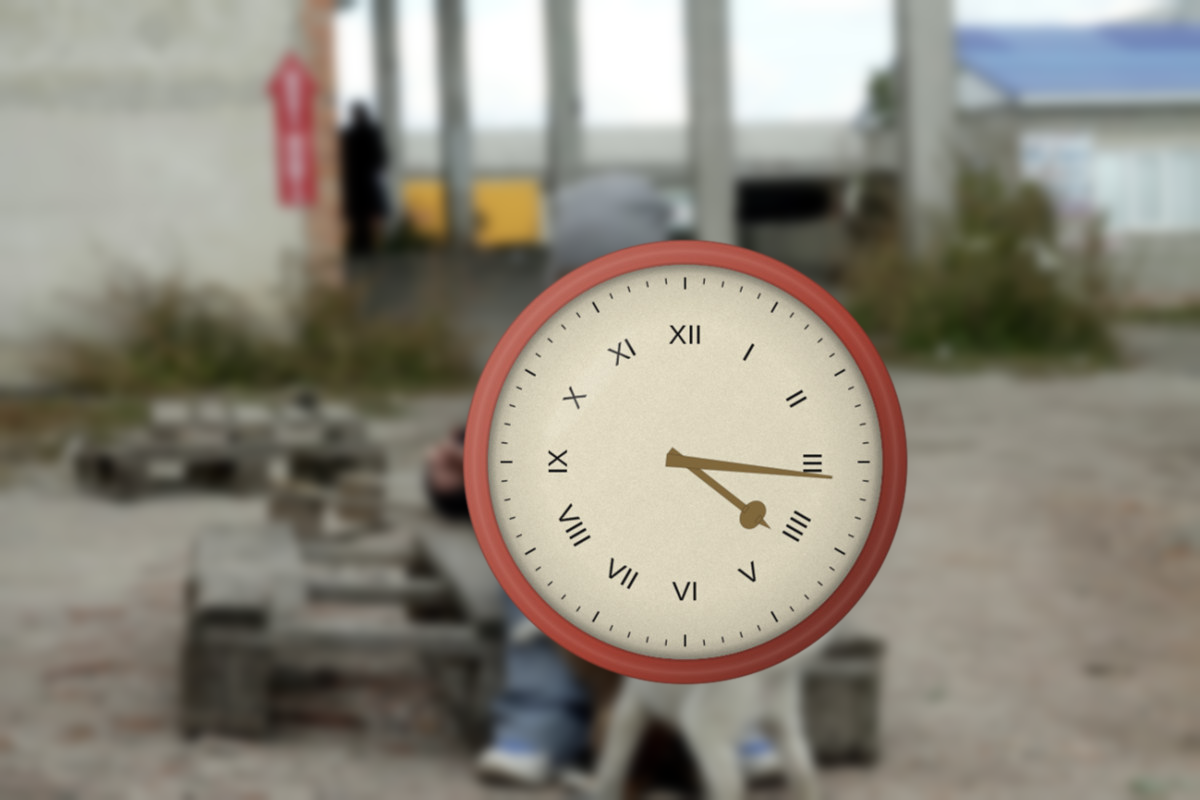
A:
4.16
